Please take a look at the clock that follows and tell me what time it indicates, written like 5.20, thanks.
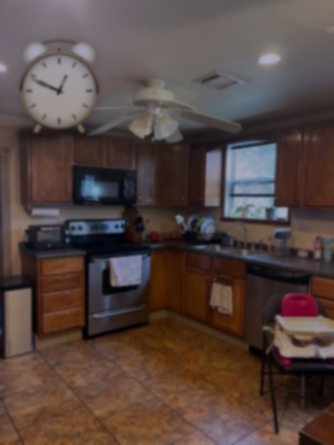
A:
12.49
